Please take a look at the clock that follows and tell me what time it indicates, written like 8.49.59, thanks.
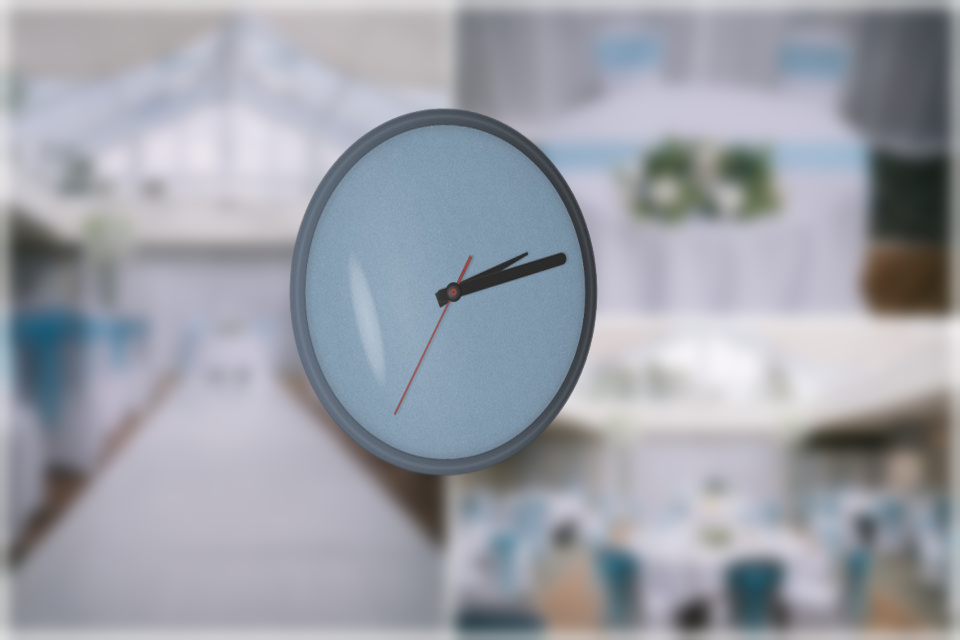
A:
2.12.35
